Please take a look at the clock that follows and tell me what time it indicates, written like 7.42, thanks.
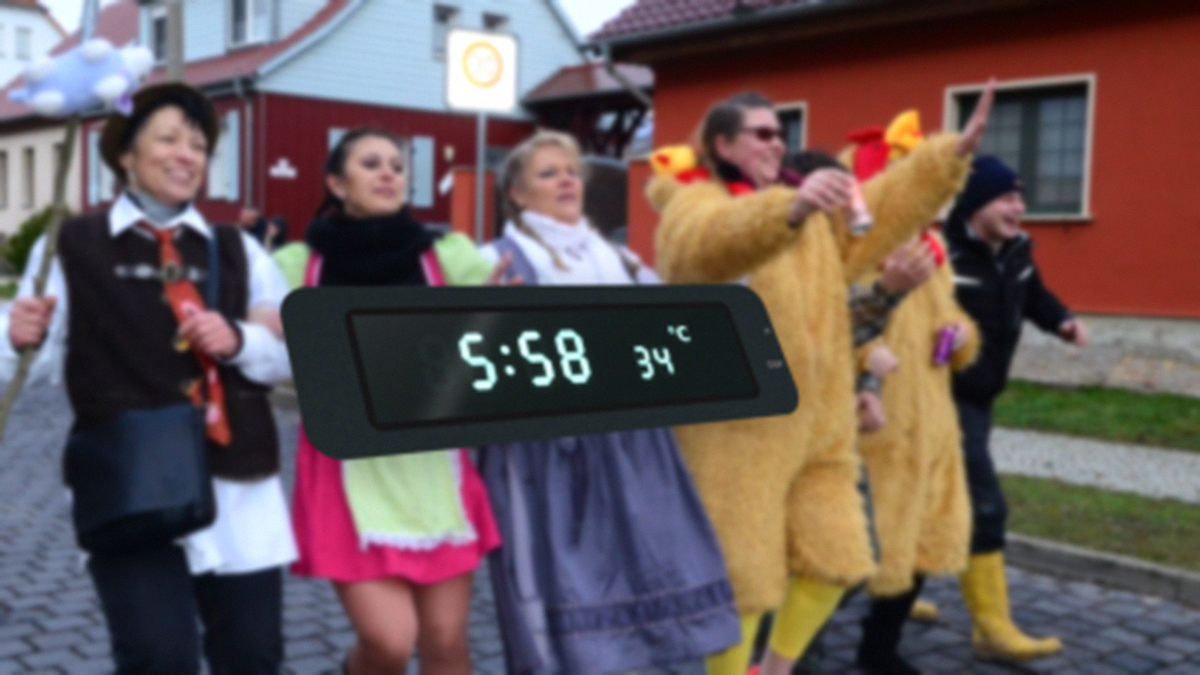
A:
5.58
